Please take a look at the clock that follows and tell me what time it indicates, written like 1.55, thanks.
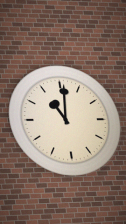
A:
11.01
